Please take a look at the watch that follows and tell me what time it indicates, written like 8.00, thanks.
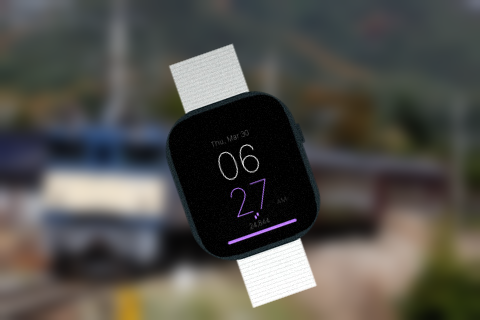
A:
6.27
